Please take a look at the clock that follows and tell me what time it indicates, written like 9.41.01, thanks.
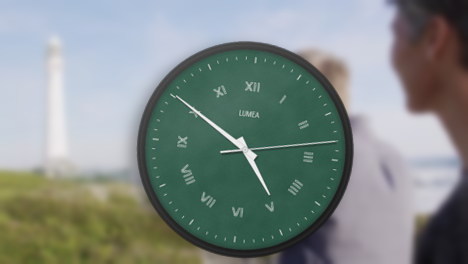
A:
4.50.13
